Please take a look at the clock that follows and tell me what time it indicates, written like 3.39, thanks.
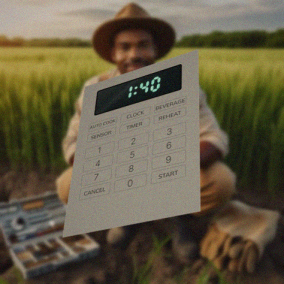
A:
1.40
